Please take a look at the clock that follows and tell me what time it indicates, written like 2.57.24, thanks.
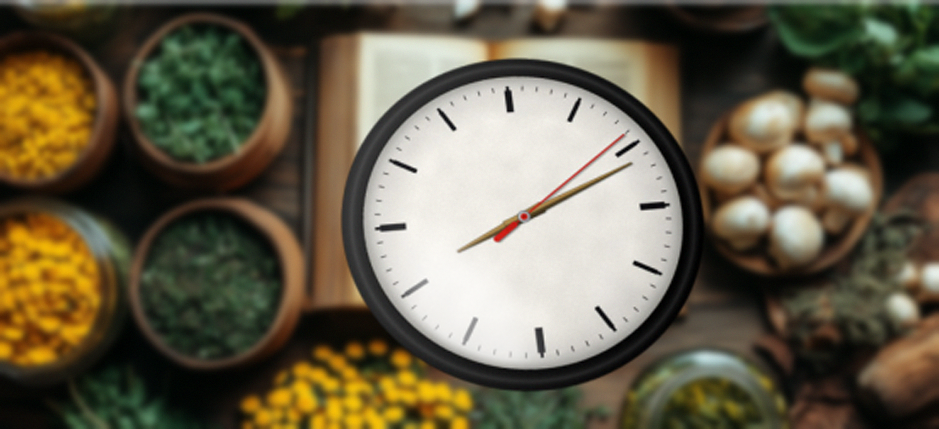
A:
8.11.09
